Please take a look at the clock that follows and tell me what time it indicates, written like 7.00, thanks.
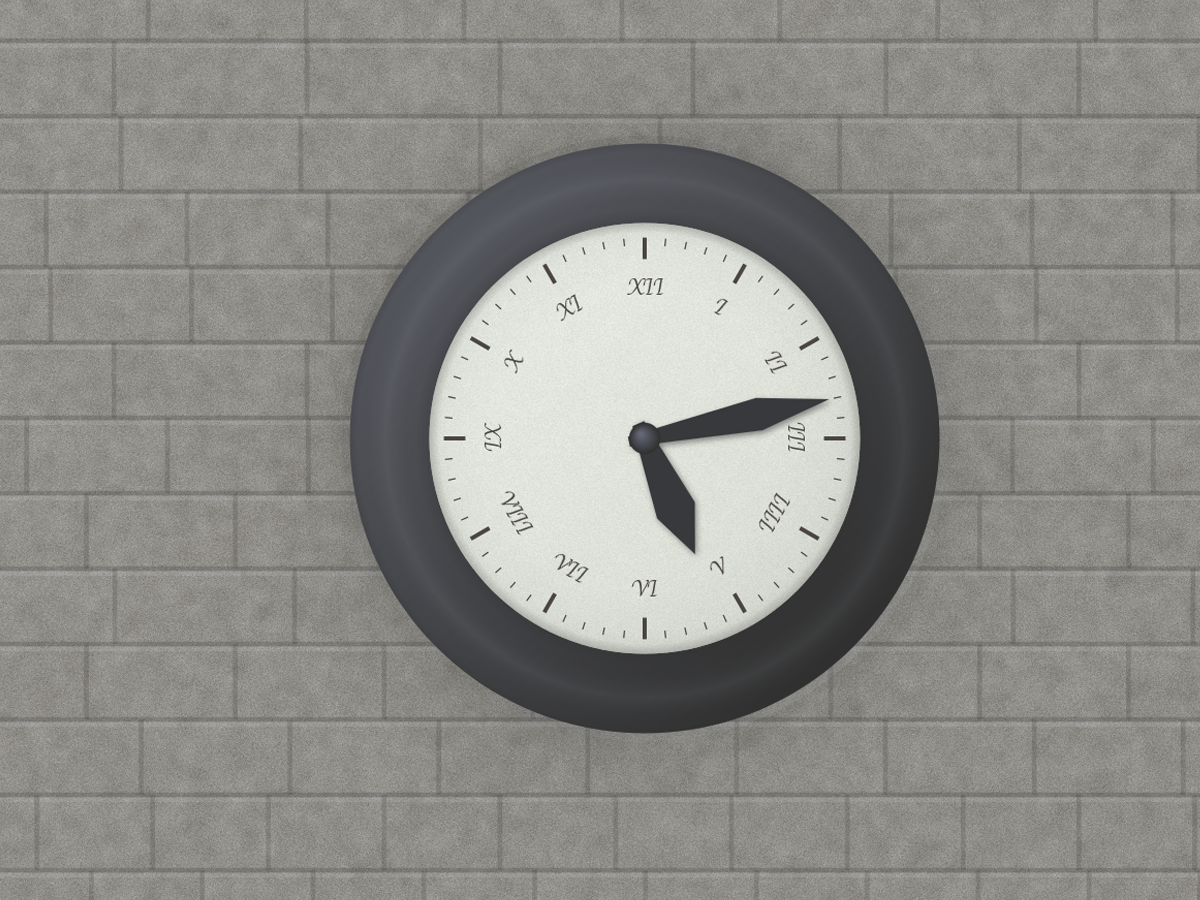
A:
5.13
